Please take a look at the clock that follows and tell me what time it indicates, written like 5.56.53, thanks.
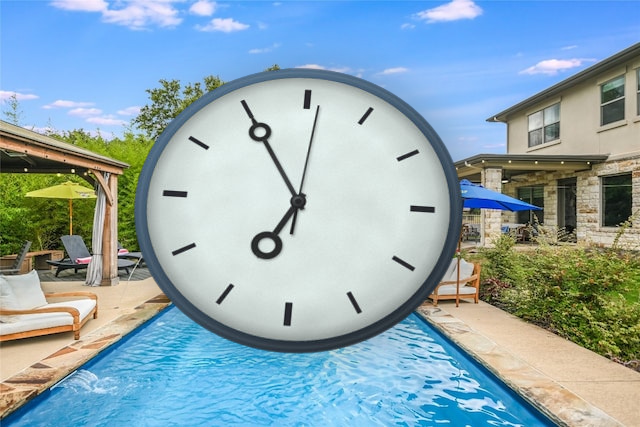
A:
6.55.01
